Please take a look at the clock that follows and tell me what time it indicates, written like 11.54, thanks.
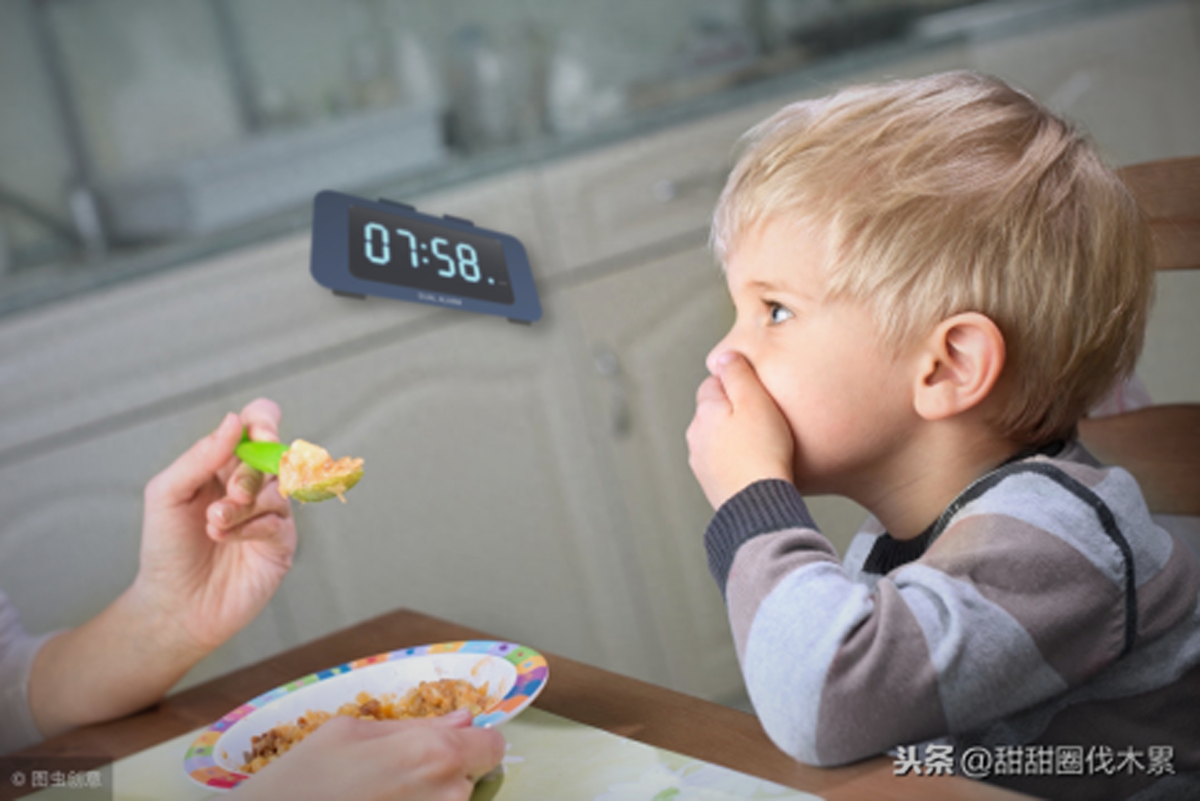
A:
7.58
